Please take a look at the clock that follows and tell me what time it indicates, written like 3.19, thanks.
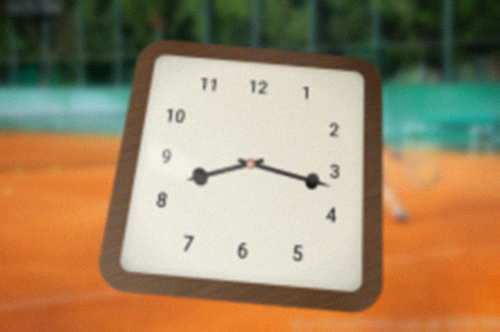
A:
8.17
